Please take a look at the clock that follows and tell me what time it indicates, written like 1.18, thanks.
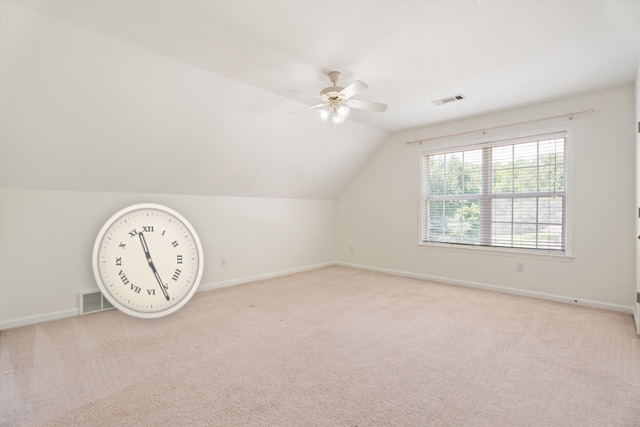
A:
11.26
